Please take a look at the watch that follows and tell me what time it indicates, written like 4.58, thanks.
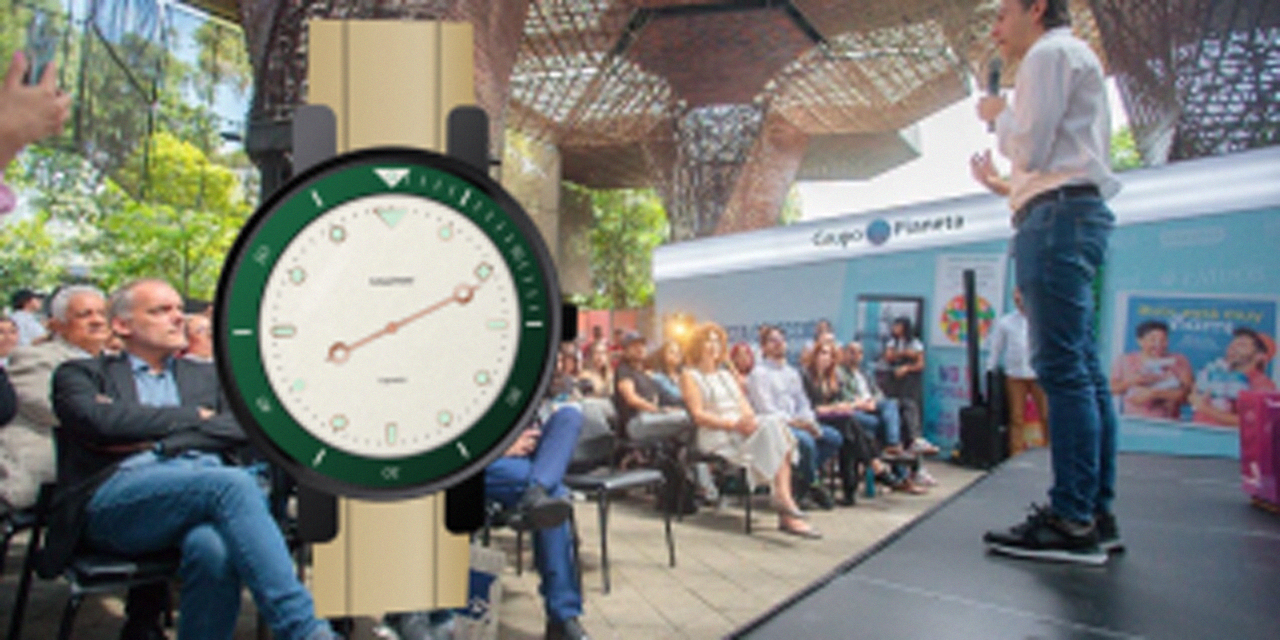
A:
8.11
